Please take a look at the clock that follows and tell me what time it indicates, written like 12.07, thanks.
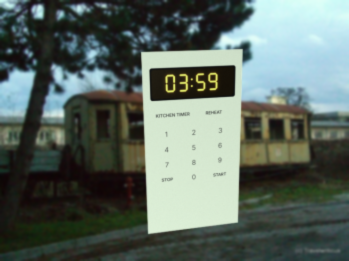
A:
3.59
